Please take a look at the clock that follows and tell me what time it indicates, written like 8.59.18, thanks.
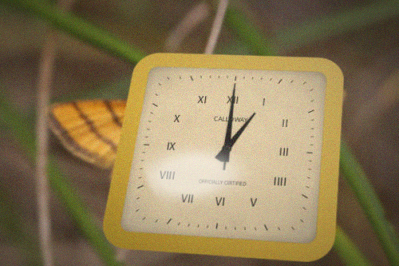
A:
1.00.00
